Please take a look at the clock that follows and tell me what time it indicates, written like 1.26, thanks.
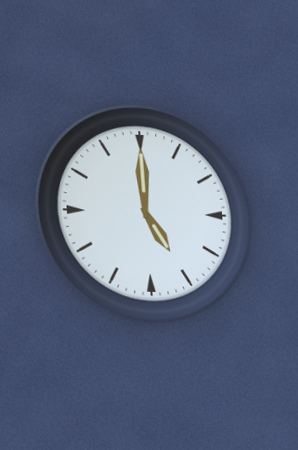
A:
5.00
